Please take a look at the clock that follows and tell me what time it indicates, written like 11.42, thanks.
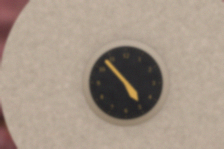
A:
4.53
